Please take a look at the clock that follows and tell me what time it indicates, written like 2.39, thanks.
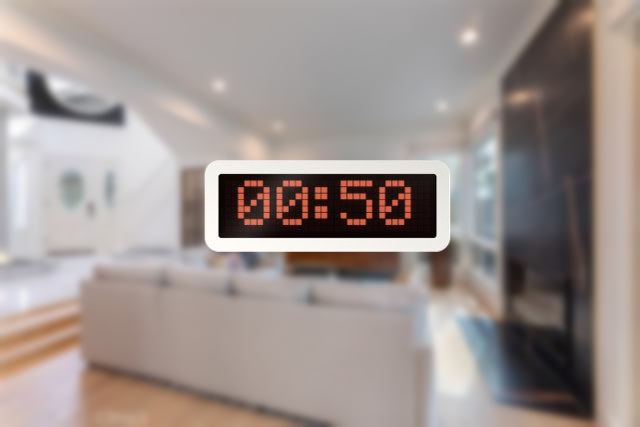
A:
0.50
